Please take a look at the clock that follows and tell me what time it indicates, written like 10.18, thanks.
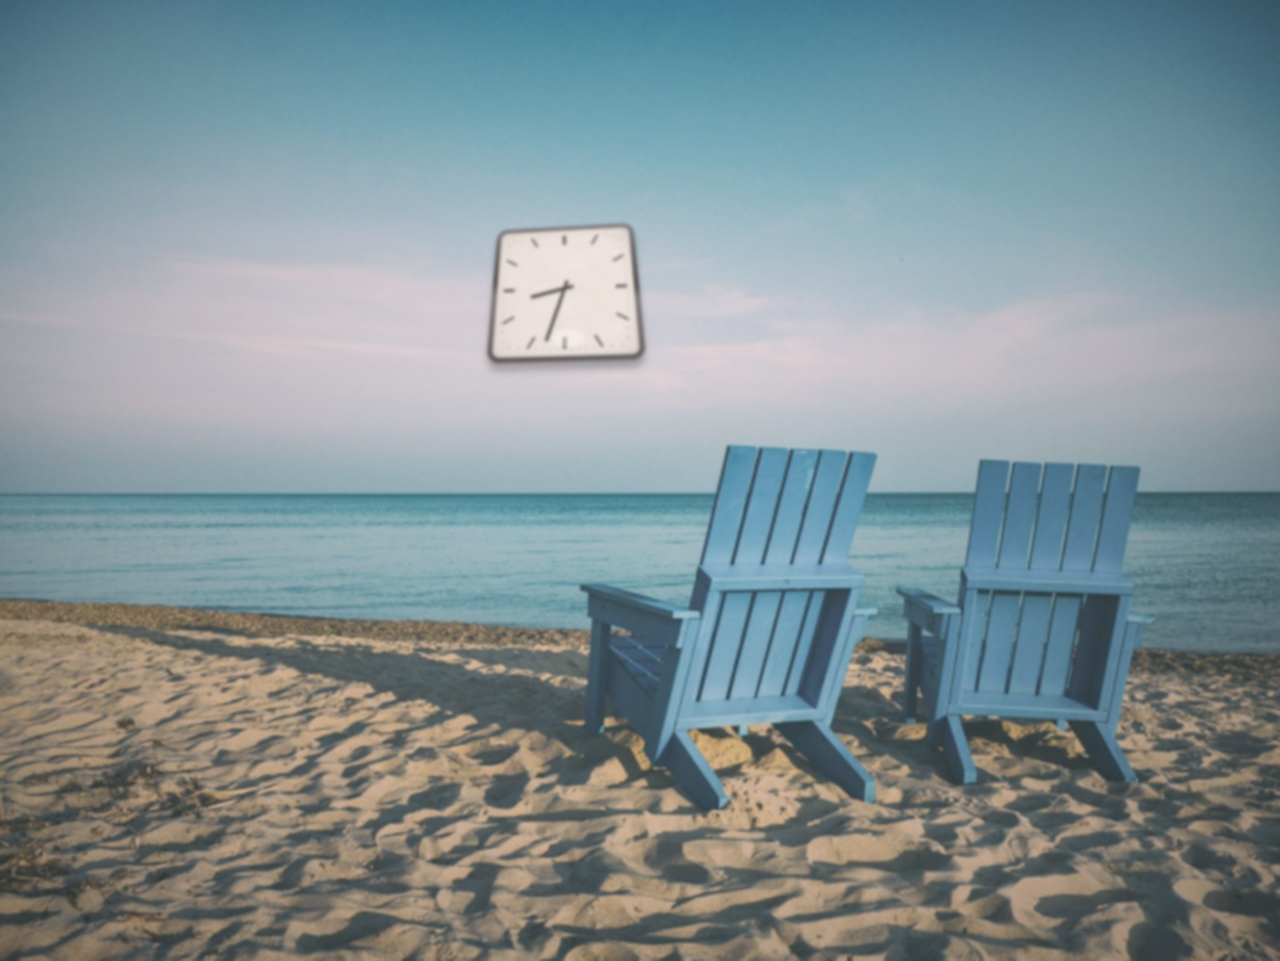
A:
8.33
